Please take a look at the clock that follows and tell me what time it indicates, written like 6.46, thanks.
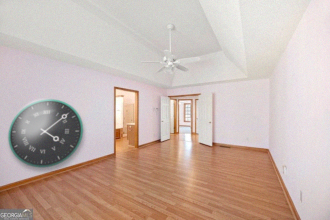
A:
4.08
